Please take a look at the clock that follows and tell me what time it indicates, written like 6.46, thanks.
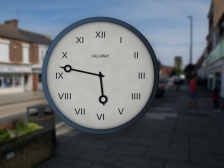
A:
5.47
